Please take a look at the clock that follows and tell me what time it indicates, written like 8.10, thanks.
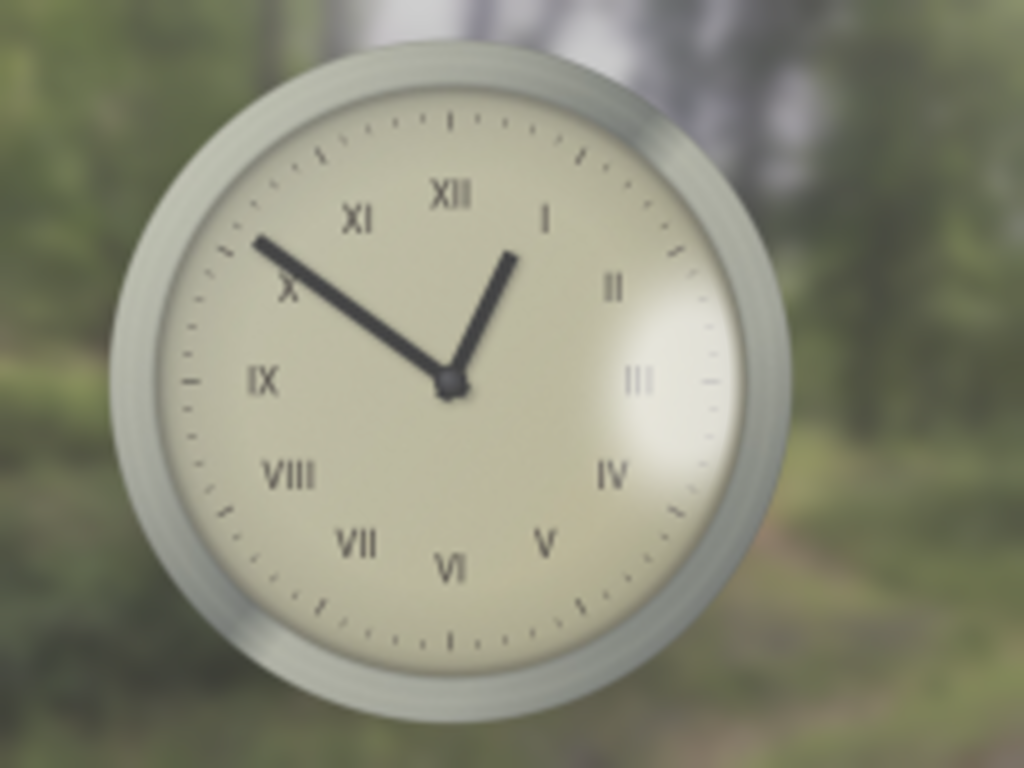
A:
12.51
